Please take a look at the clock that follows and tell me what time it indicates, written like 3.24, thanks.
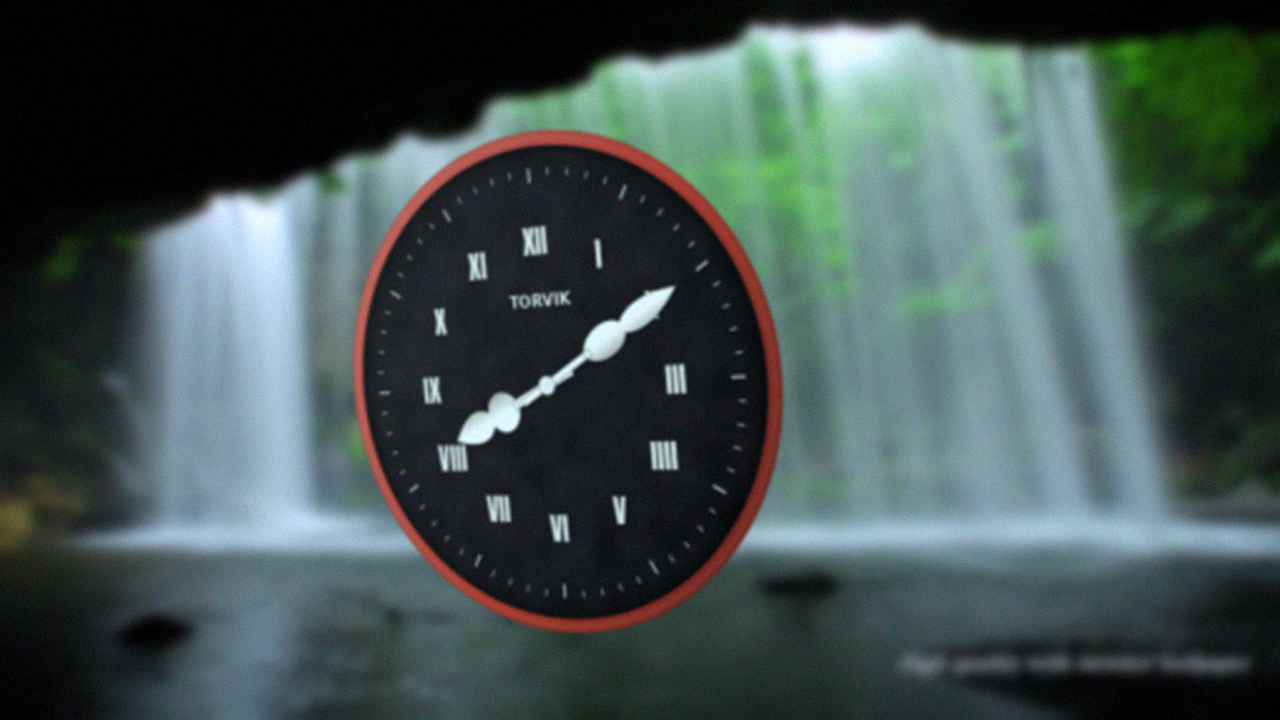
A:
8.10
